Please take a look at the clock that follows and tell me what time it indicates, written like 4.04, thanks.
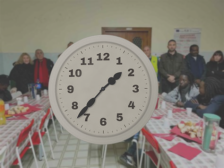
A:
1.37
